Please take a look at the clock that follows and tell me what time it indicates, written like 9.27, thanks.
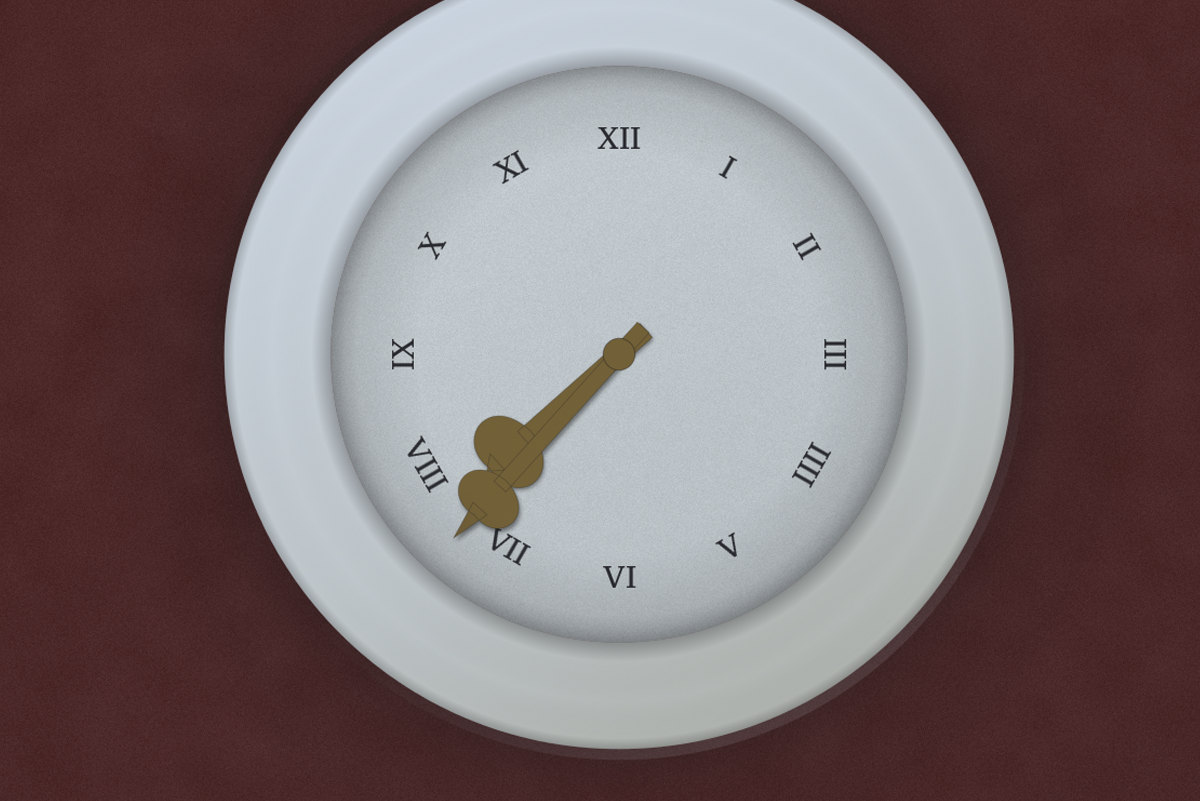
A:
7.37
